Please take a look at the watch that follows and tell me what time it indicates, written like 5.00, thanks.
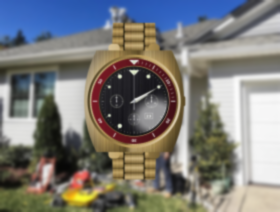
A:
2.10
